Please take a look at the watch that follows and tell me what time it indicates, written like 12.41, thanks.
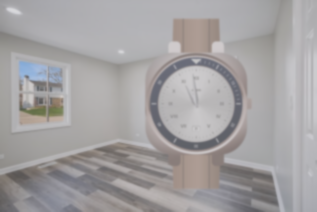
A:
10.59
